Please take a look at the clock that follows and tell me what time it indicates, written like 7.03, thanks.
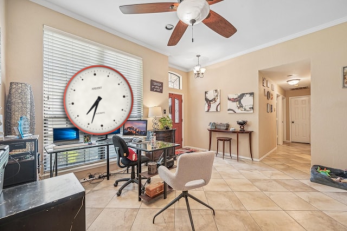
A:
7.34
